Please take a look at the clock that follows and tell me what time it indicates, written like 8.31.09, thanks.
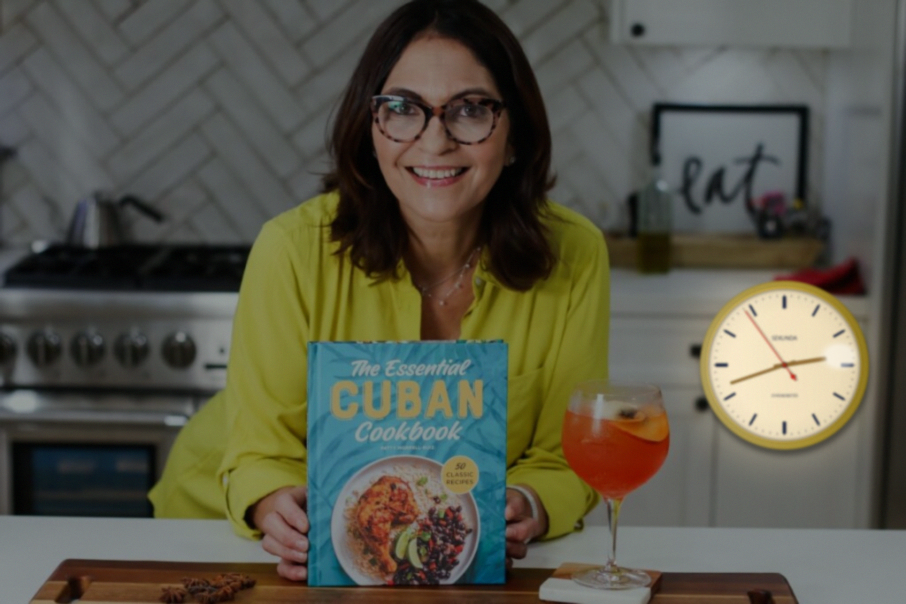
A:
2.41.54
